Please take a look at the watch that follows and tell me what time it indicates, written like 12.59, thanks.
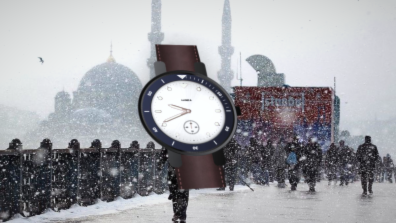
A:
9.41
